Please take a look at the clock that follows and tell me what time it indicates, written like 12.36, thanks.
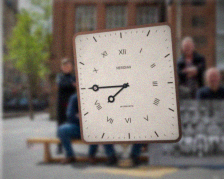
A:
7.45
